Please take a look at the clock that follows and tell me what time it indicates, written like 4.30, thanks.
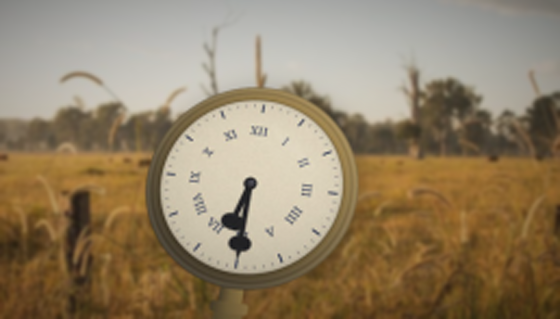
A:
6.30
